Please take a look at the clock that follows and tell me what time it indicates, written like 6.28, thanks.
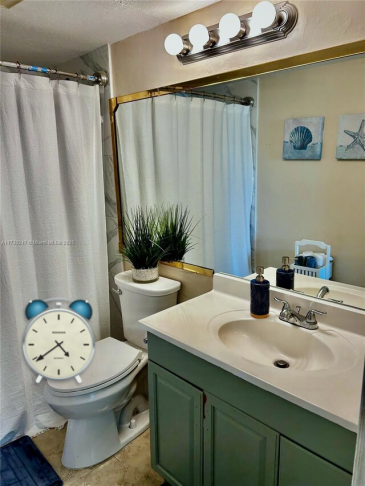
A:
4.39
